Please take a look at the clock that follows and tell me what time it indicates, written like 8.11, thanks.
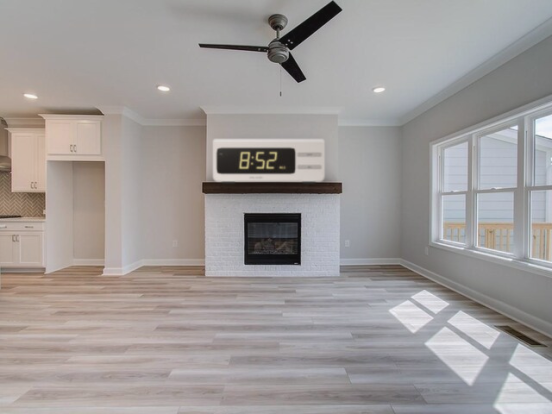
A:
8.52
